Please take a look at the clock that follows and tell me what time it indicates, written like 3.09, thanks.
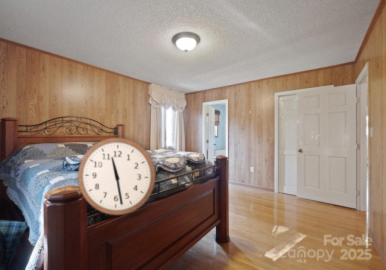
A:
11.28
